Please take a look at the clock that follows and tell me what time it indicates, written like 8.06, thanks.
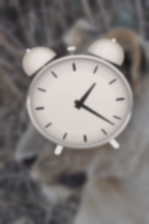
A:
1.22
